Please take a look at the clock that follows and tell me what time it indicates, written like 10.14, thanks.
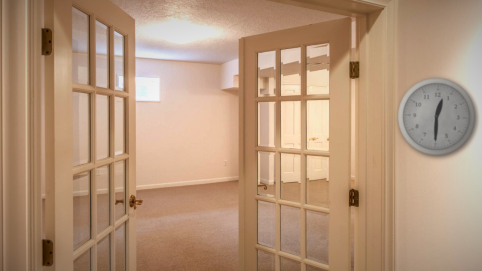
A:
12.30
